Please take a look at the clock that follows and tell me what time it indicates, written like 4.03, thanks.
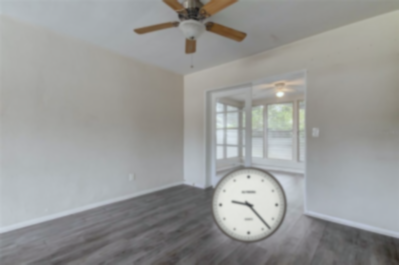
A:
9.23
